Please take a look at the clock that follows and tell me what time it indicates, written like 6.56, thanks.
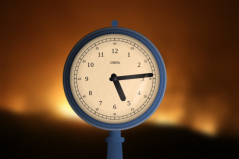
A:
5.14
